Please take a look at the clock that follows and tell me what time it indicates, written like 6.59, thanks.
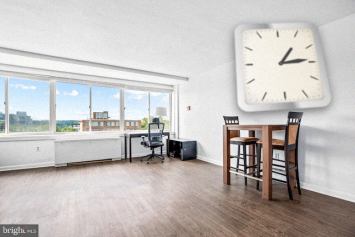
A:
1.14
